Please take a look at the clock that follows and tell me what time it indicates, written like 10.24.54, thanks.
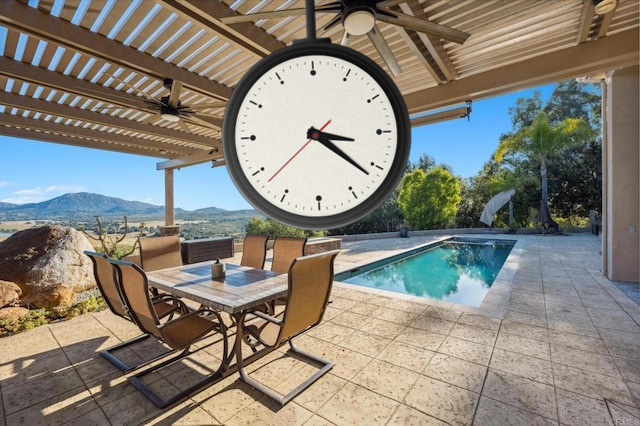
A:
3.21.38
